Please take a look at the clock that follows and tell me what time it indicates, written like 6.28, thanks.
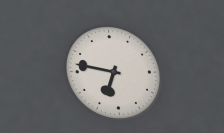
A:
6.47
